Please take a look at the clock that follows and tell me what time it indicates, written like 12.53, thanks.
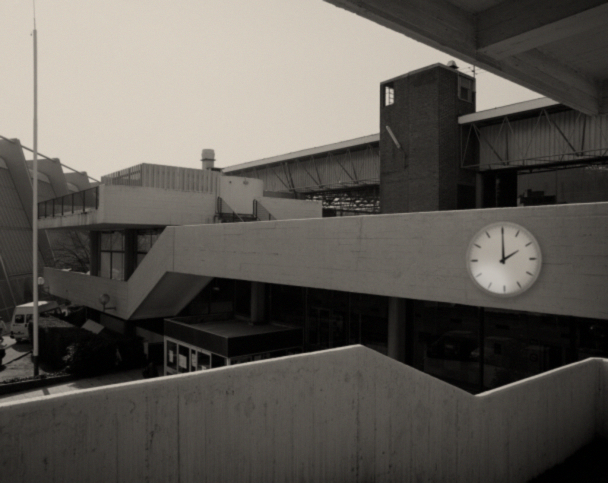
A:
2.00
